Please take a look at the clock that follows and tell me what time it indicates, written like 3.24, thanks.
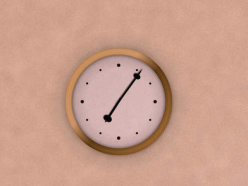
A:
7.06
